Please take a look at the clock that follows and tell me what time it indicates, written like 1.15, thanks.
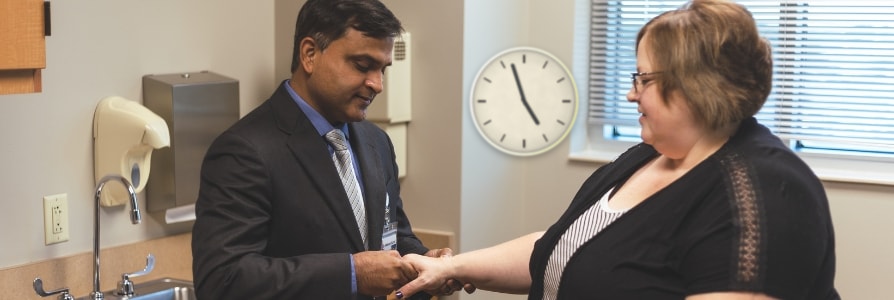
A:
4.57
